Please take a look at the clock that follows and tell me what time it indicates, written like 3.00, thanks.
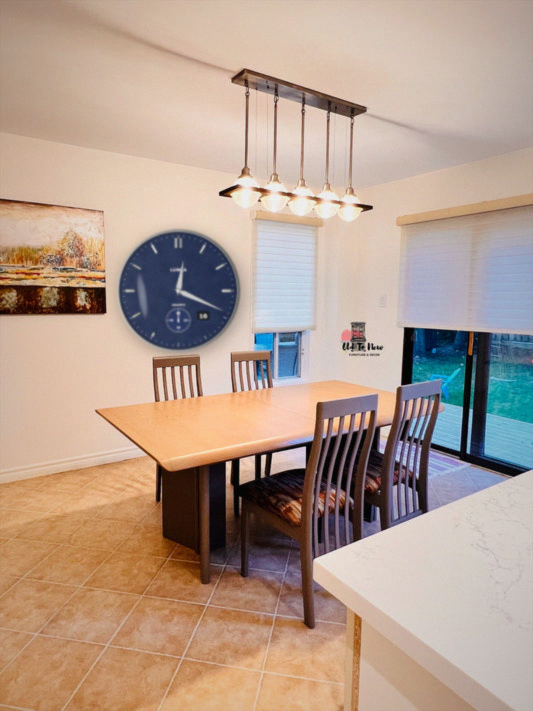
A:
12.19
